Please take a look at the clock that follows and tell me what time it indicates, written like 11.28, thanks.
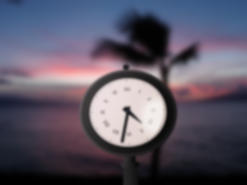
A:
4.32
